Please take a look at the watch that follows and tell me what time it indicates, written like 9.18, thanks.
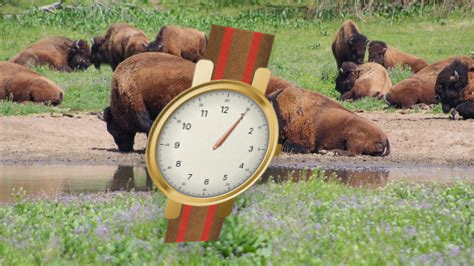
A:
1.05
